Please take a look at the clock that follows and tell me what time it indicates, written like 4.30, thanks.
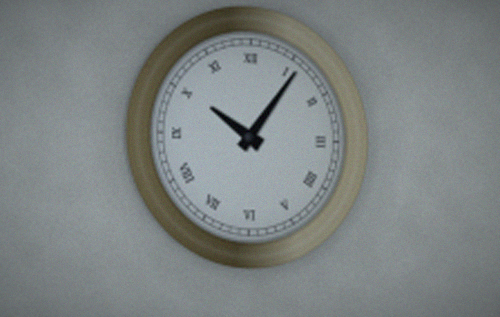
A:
10.06
